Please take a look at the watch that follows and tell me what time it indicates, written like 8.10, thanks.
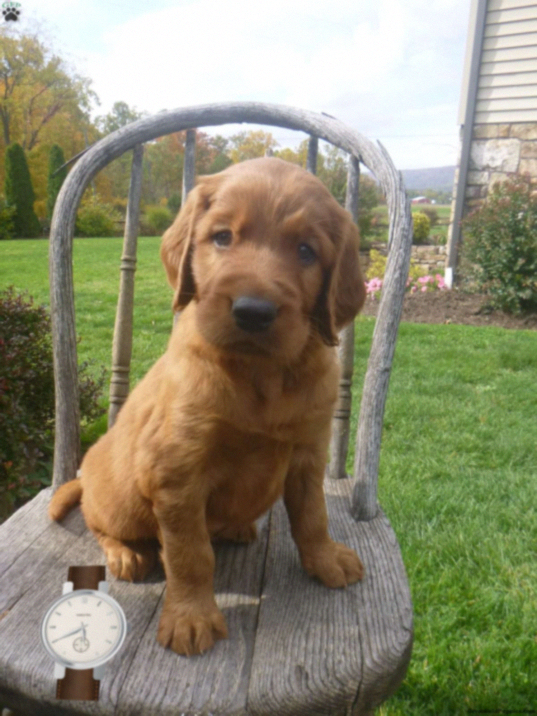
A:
5.40
